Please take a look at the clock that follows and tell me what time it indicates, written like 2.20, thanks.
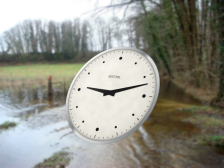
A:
9.12
